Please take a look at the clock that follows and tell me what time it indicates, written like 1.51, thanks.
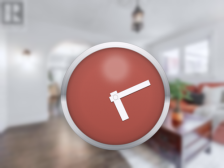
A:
5.11
